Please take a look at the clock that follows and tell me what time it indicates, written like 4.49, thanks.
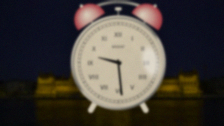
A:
9.29
